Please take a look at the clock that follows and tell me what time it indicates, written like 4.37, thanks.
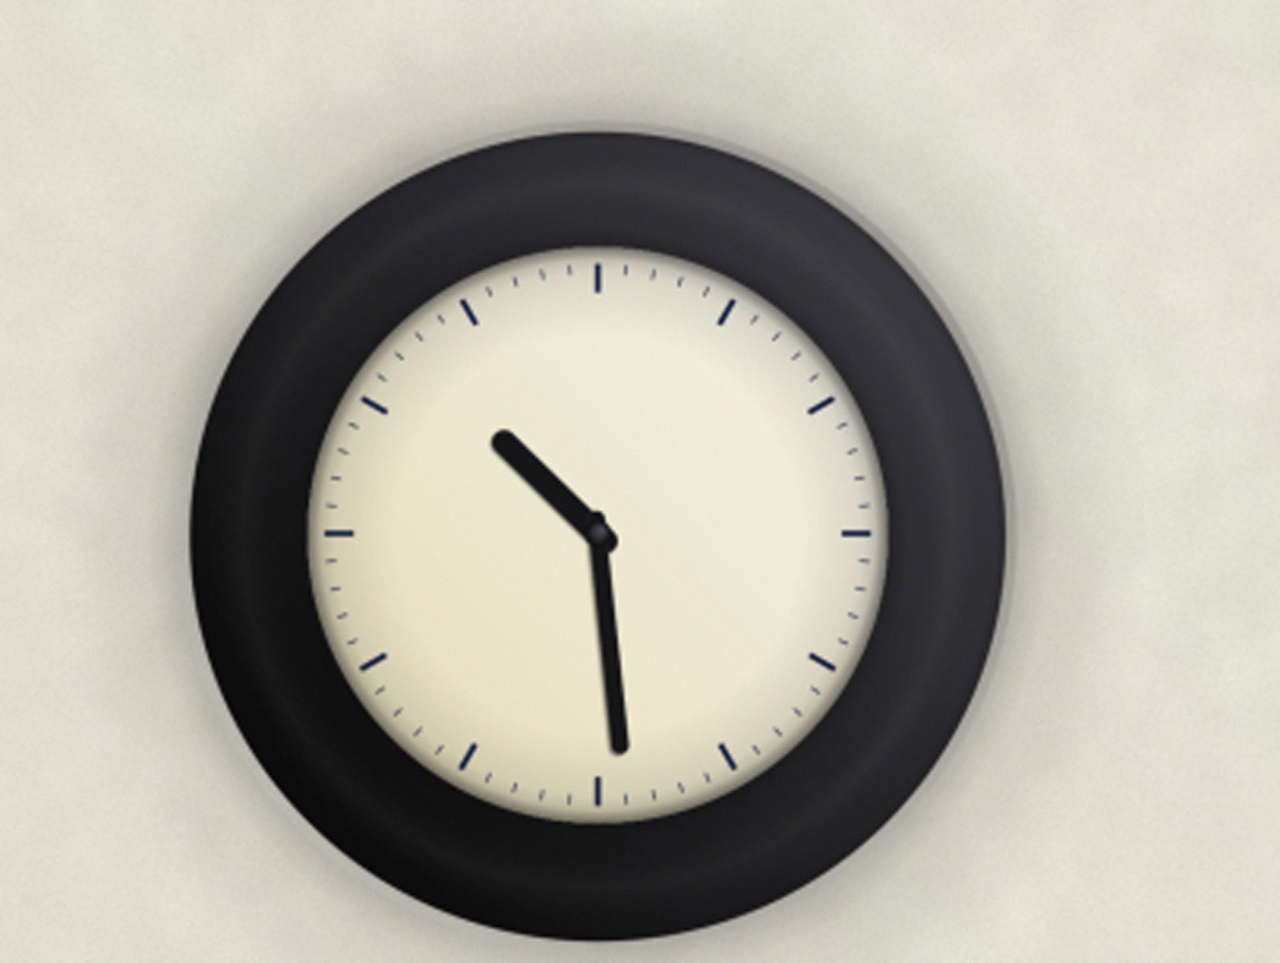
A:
10.29
